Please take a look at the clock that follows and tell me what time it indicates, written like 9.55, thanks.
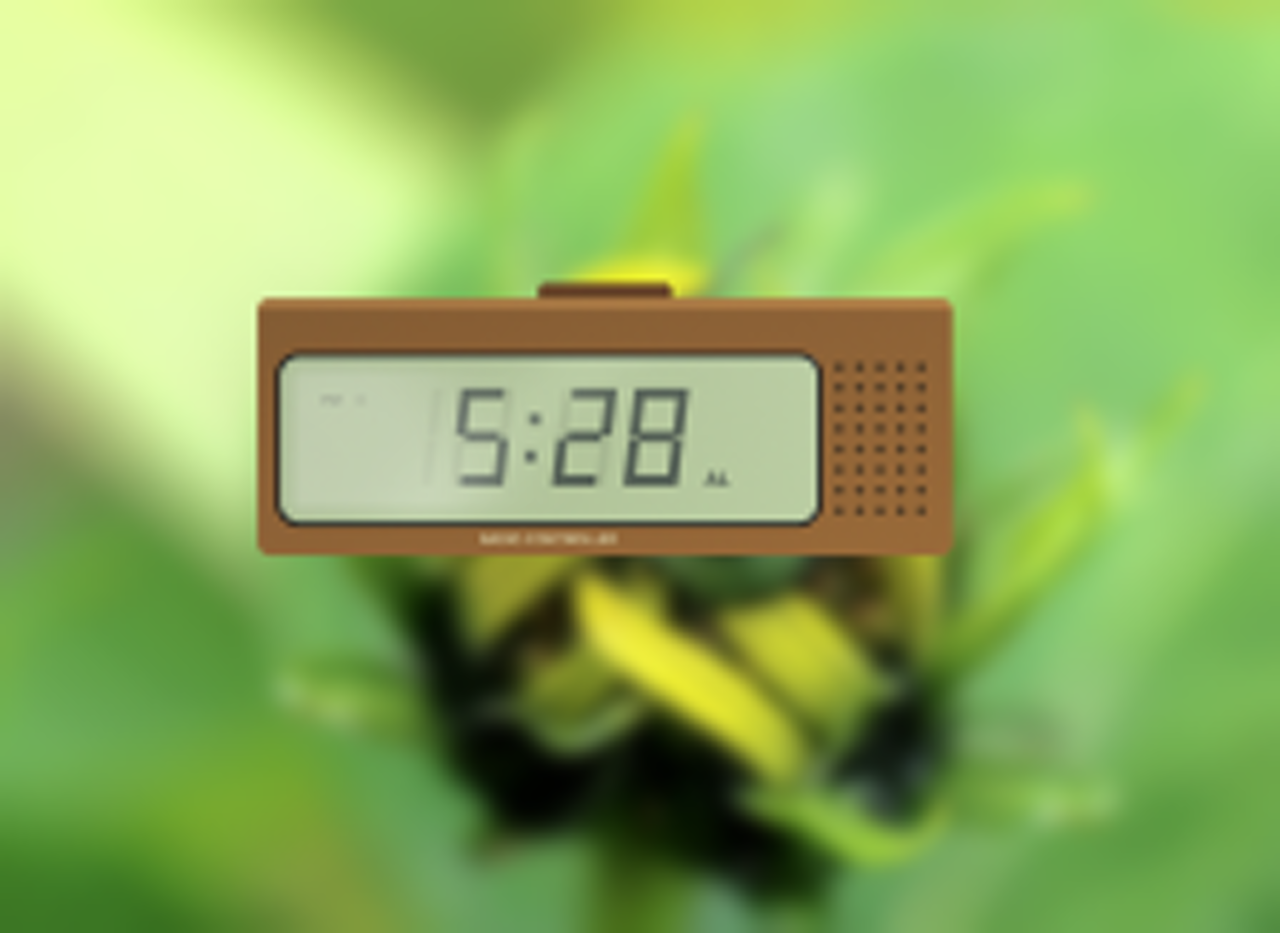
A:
5.28
